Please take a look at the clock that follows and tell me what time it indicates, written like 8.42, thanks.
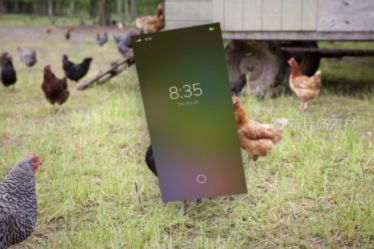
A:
8.35
